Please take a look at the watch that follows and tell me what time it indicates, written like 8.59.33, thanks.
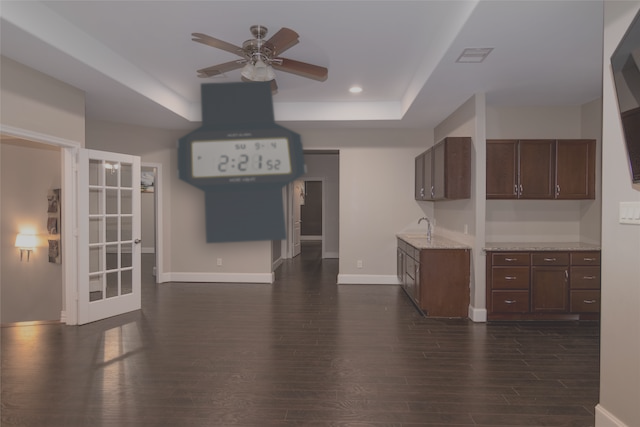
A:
2.21.52
